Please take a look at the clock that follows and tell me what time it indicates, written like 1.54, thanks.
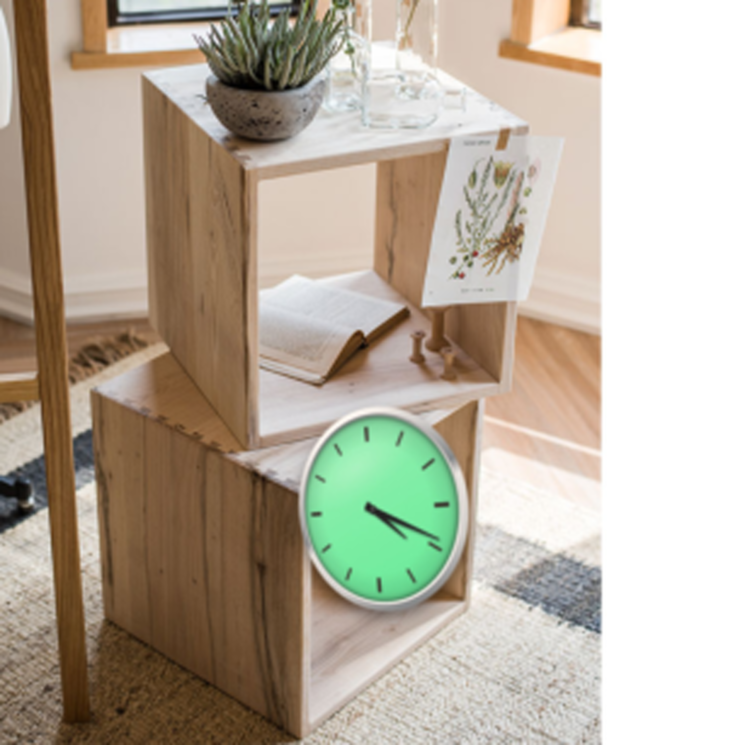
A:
4.19
